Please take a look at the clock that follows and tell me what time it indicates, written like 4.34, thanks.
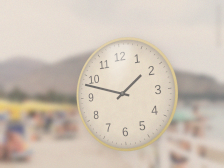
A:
1.48
